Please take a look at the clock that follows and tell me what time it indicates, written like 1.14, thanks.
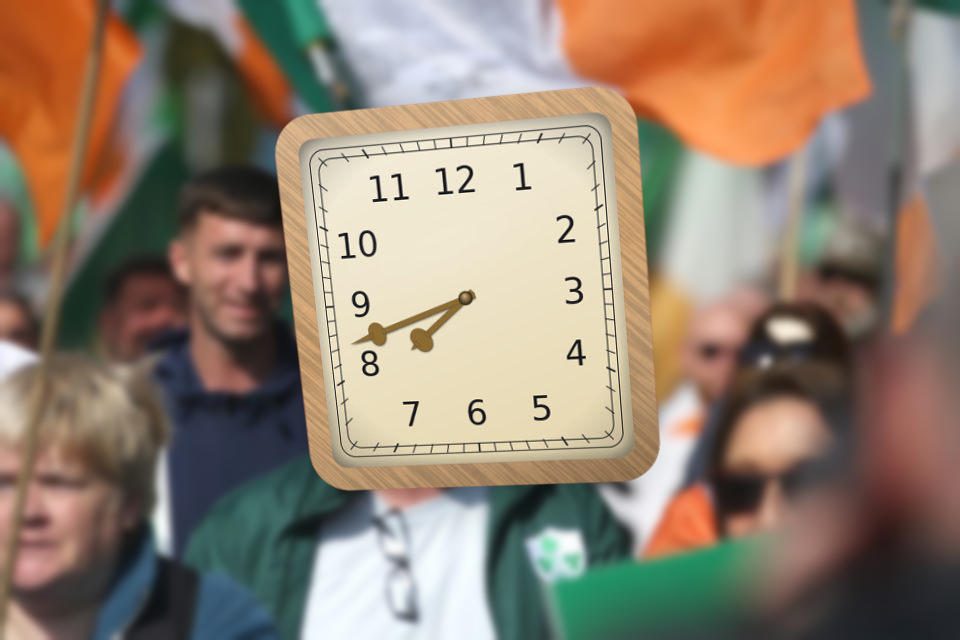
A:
7.42
